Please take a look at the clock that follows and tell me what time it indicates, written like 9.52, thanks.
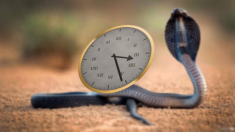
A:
3.26
